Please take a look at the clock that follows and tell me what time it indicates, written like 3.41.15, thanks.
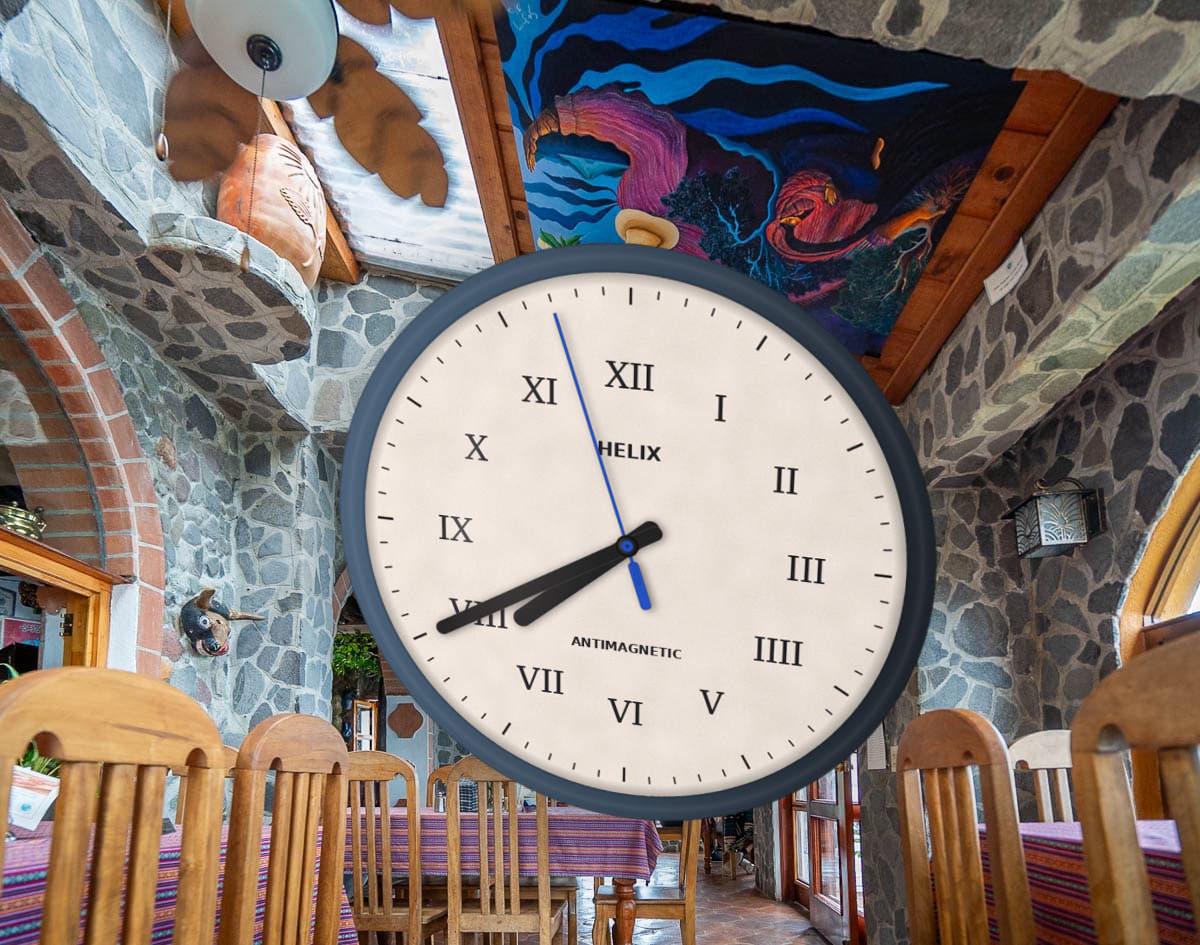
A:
7.39.57
